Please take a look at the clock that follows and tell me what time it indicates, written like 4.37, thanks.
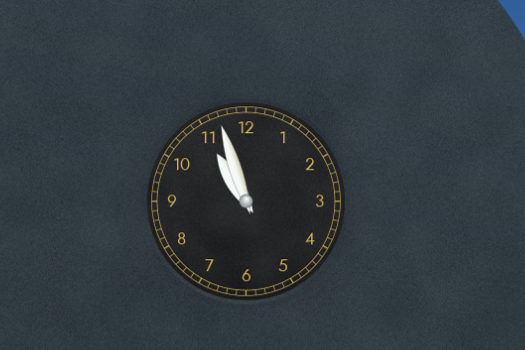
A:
10.57
